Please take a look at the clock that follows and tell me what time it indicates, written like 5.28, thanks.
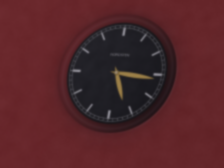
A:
5.16
